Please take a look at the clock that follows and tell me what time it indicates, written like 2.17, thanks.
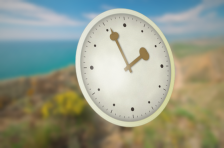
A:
1.56
